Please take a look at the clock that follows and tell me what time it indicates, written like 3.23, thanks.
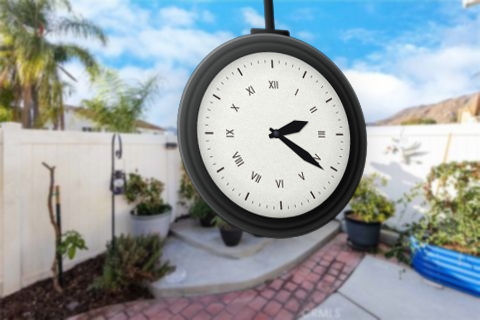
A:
2.21
